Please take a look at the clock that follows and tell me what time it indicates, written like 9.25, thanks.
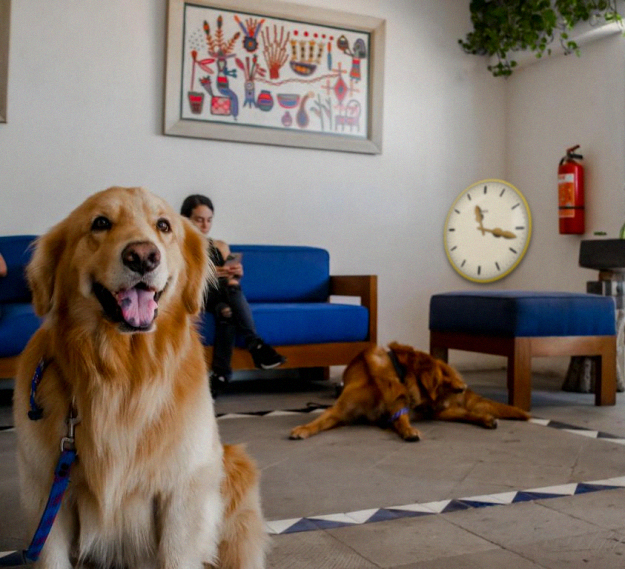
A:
11.17
